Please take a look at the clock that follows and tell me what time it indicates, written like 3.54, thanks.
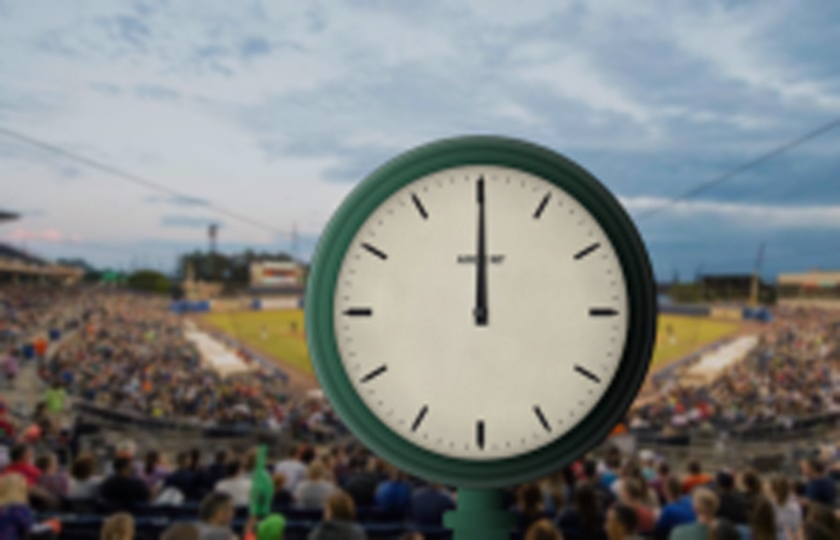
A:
12.00
